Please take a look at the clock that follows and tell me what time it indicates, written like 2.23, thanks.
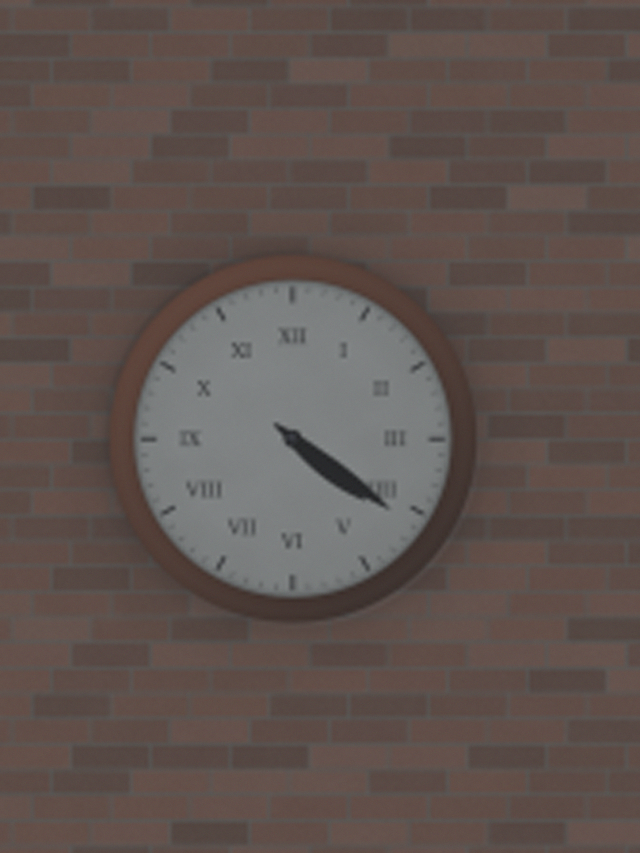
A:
4.21
